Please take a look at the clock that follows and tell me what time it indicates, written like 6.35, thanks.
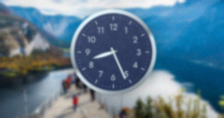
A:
8.26
